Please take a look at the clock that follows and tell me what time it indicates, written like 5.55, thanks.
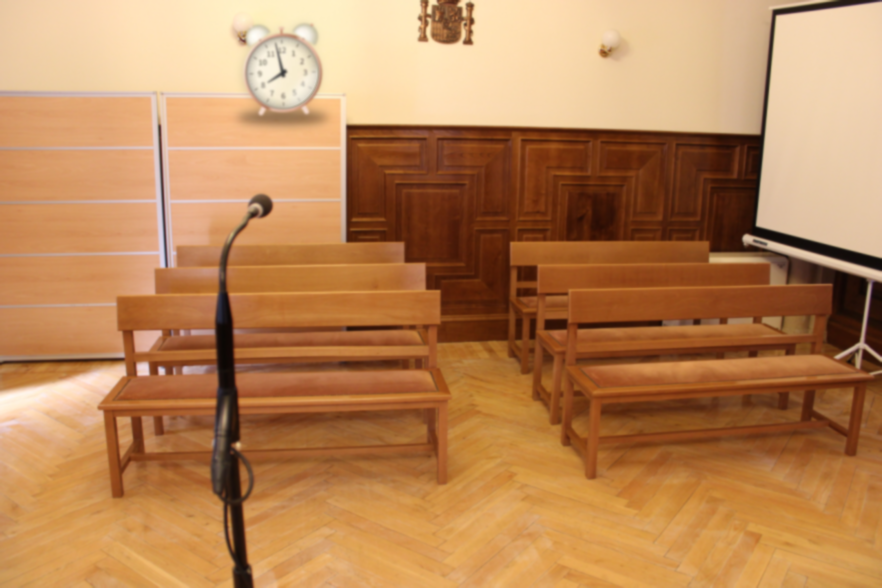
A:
7.58
